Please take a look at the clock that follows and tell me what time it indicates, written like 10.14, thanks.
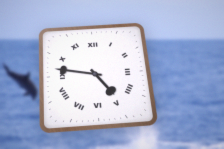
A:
4.47
